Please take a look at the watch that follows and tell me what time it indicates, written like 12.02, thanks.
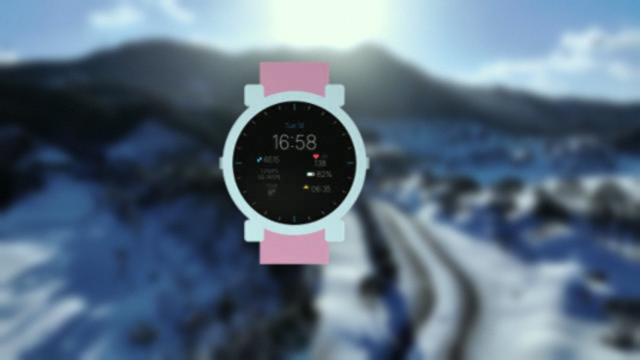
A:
16.58
